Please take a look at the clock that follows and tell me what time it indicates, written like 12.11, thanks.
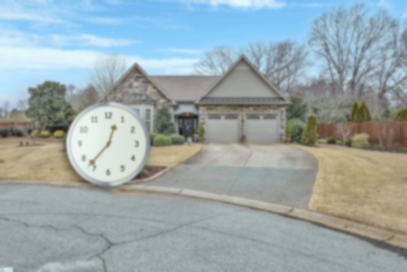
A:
12.37
